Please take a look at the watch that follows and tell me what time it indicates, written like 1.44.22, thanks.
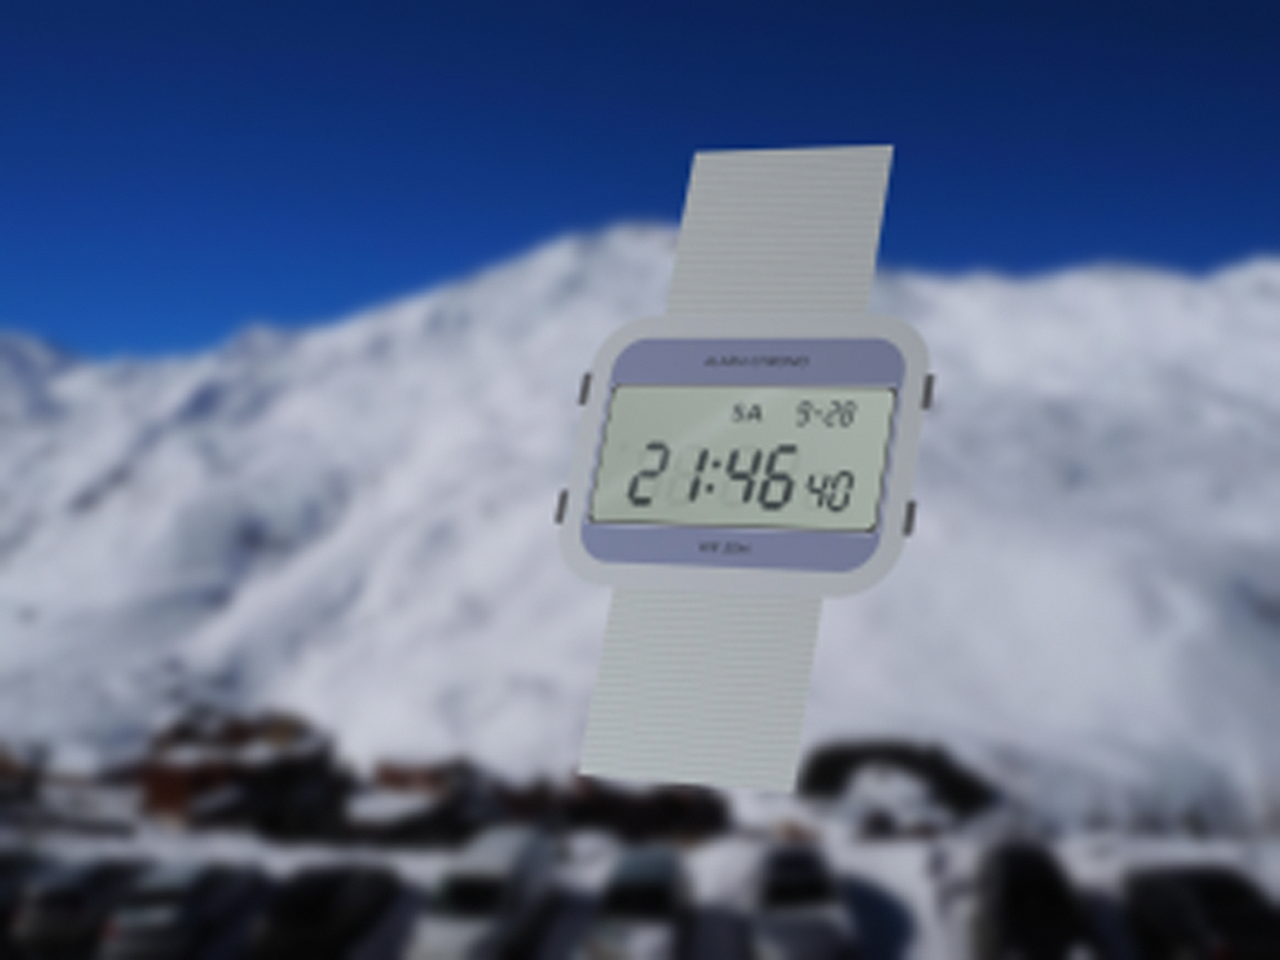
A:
21.46.40
